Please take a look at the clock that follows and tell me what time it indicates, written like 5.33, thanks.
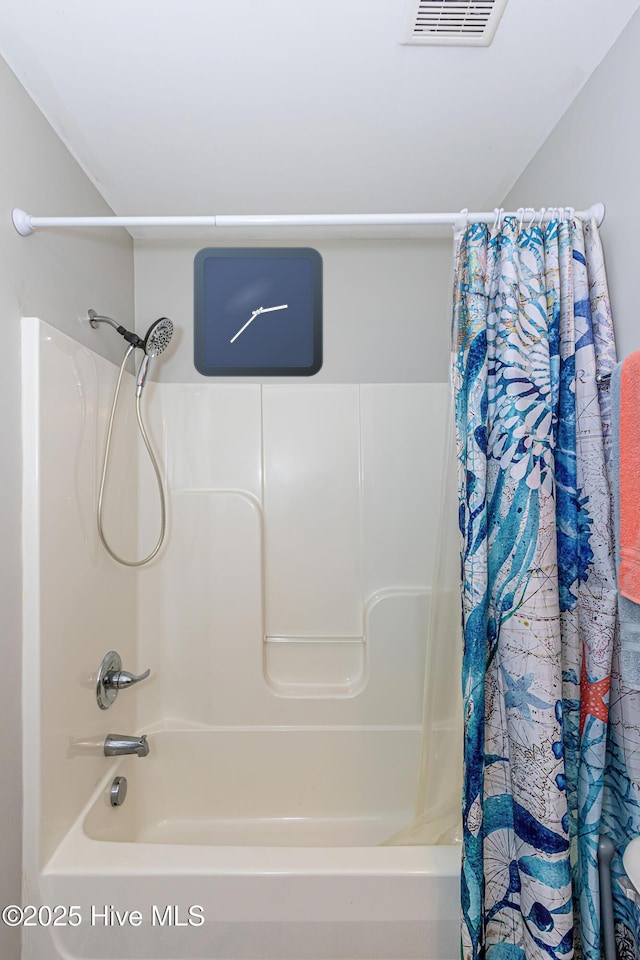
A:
2.37
